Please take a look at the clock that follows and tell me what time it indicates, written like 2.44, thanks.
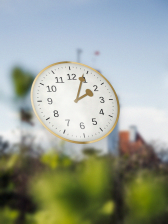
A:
2.04
